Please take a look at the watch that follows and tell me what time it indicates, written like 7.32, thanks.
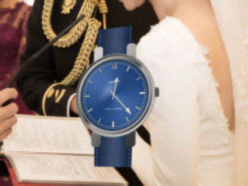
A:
12.23
